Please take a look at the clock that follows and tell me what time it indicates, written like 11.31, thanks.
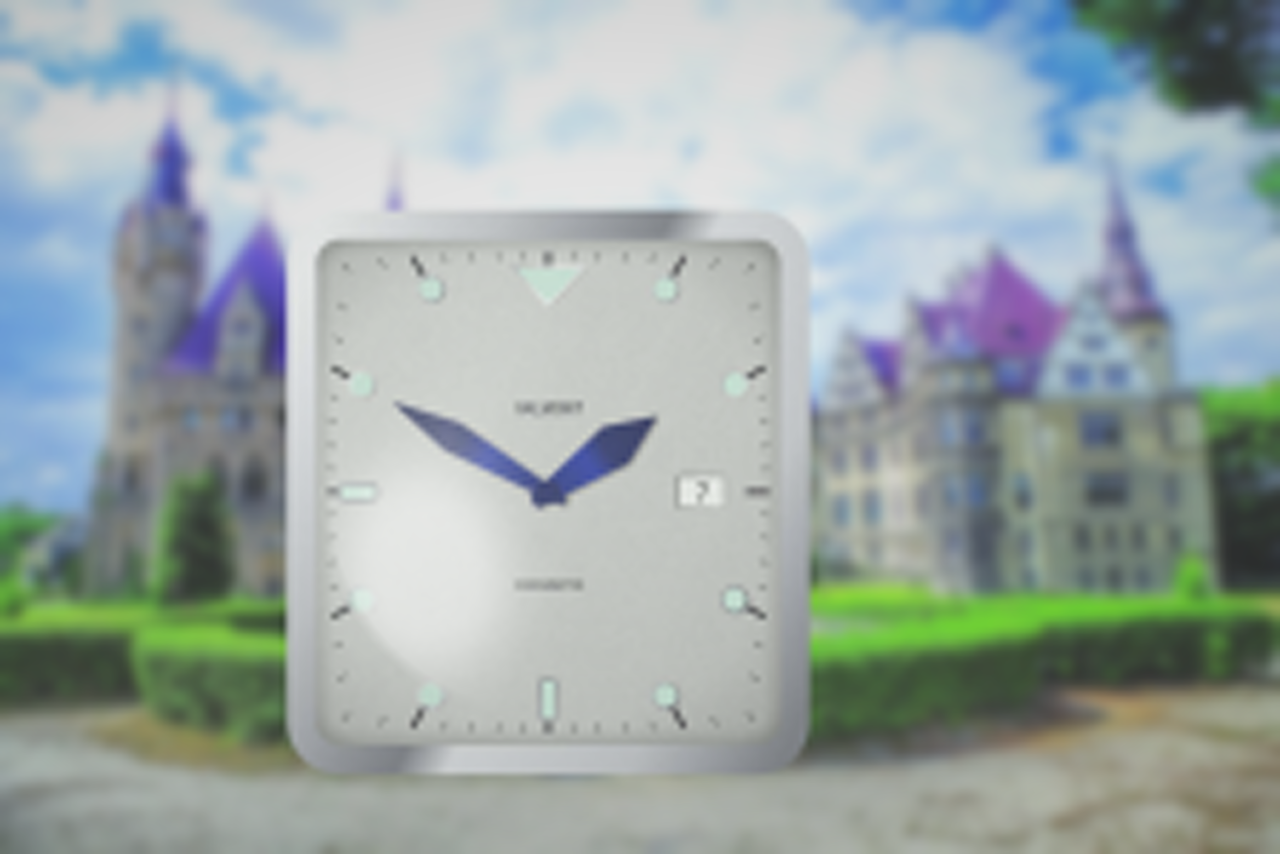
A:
1.50
